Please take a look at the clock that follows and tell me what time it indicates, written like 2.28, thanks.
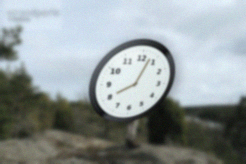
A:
8.03
